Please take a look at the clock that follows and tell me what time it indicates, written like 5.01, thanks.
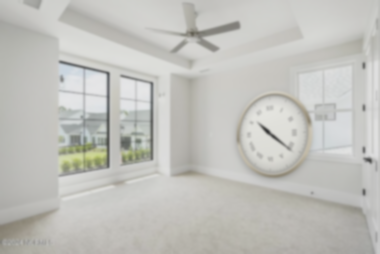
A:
10.21
